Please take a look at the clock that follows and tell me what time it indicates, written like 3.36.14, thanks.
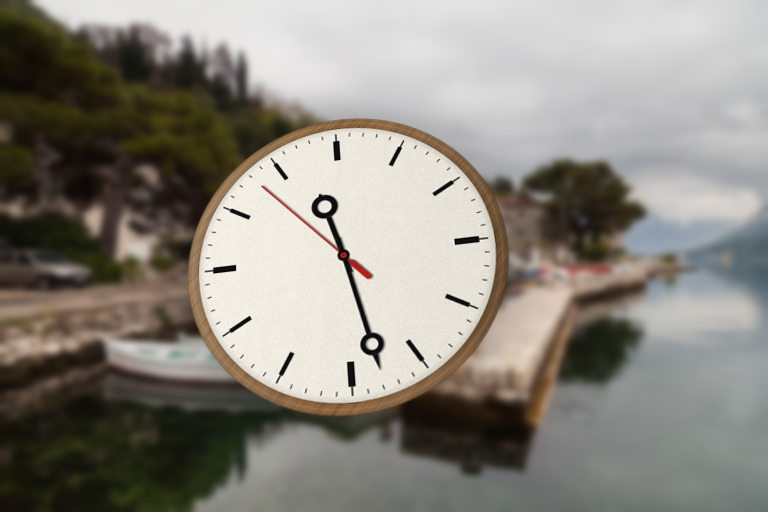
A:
11.27.53
